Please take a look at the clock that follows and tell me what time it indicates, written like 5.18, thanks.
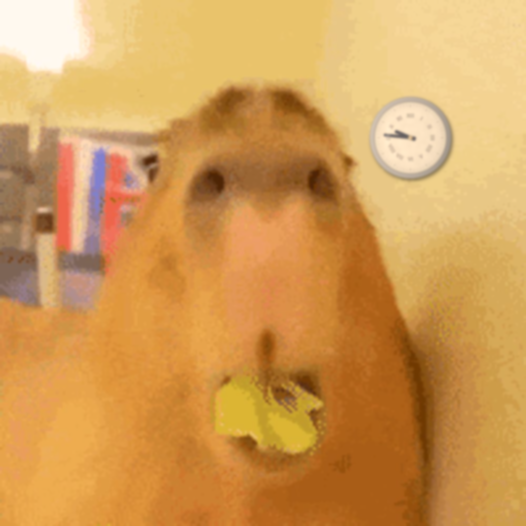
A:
9.46
